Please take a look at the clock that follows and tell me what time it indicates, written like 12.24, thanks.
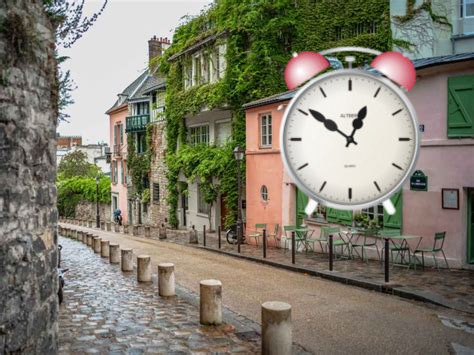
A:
12.51
